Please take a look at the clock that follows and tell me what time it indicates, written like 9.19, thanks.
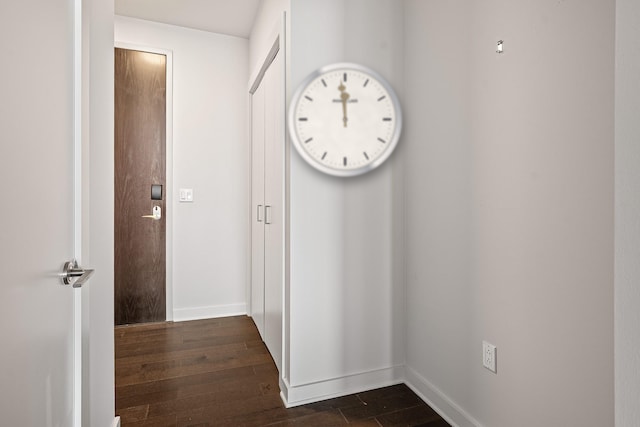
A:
11.59
